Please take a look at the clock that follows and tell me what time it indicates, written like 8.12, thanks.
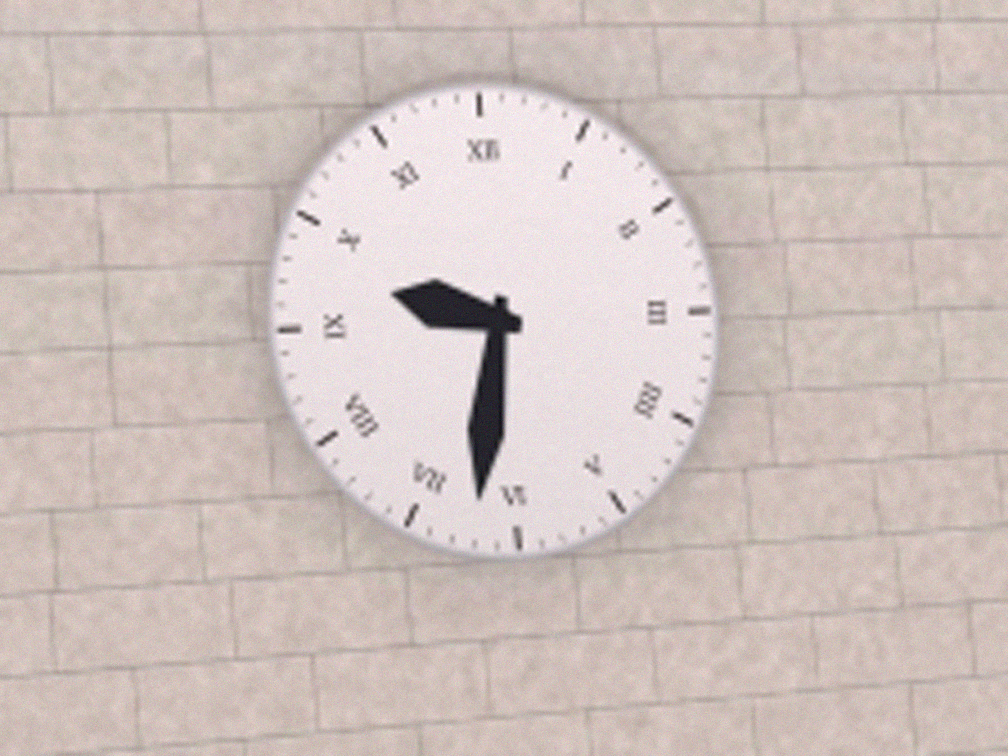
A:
9.32
